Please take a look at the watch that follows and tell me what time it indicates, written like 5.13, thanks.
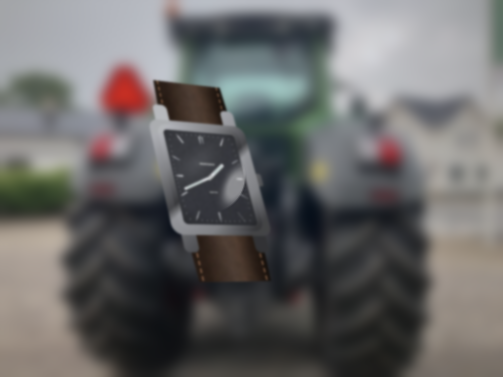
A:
1.41
